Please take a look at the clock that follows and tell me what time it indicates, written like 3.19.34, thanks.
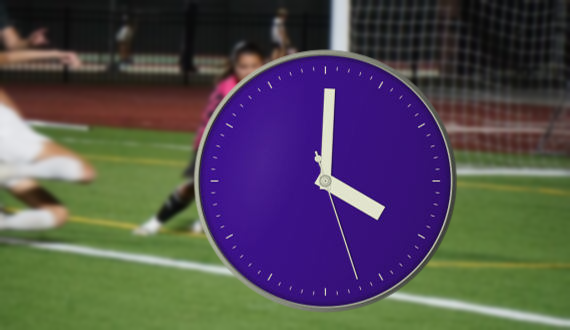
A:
4.00.27
